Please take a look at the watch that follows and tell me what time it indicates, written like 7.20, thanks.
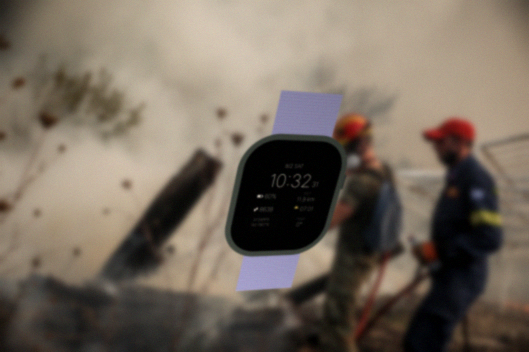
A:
10.32
